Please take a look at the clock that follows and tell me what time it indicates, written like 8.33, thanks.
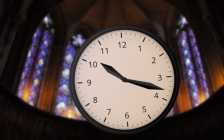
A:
10.18
